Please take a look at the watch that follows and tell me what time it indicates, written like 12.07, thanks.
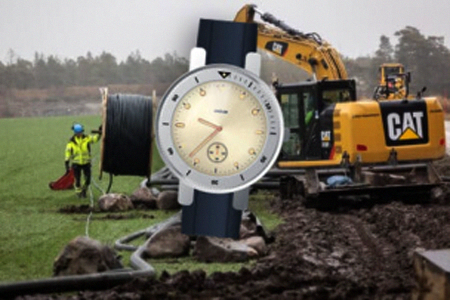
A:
9.37
